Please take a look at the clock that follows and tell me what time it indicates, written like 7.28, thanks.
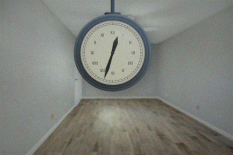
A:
12.33
